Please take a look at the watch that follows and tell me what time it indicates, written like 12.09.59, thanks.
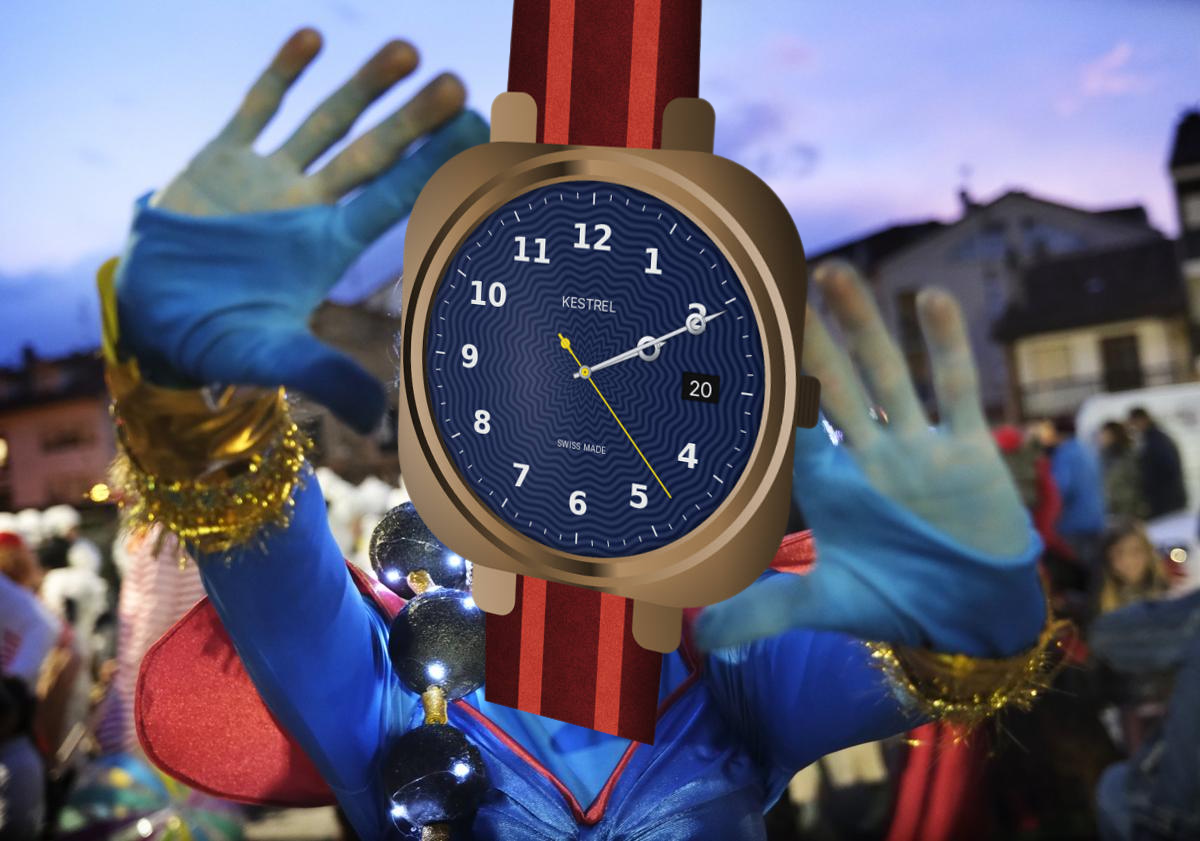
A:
2.10.23
